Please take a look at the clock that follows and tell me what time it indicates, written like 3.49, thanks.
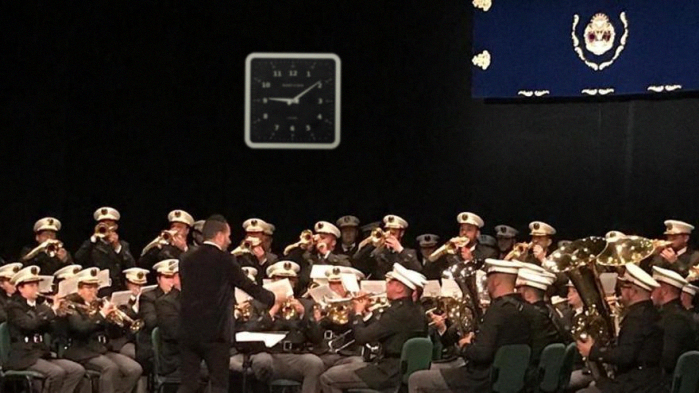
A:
9.09
